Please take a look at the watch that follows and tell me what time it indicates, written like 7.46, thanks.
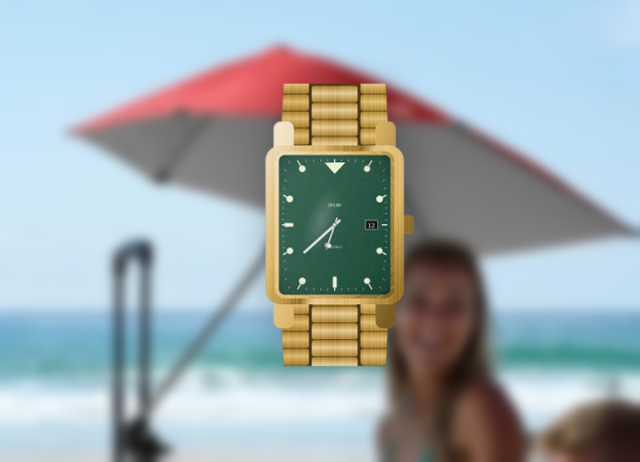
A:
6.38
